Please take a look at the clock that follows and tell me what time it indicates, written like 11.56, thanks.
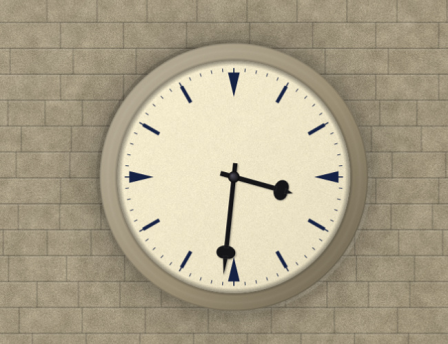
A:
3.31
